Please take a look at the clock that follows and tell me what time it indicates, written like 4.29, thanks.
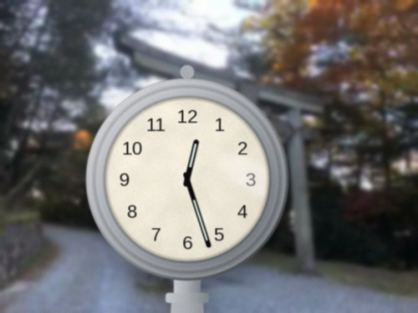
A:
12.27
